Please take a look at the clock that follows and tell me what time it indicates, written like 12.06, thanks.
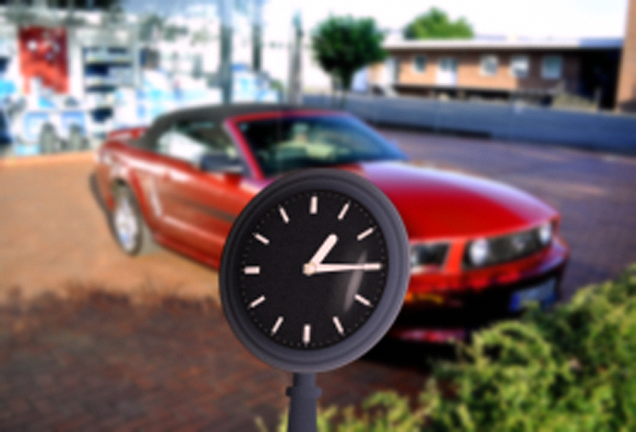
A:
1.15
